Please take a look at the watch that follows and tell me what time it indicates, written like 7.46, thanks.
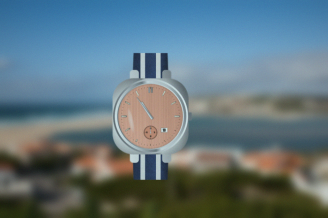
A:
10.54
